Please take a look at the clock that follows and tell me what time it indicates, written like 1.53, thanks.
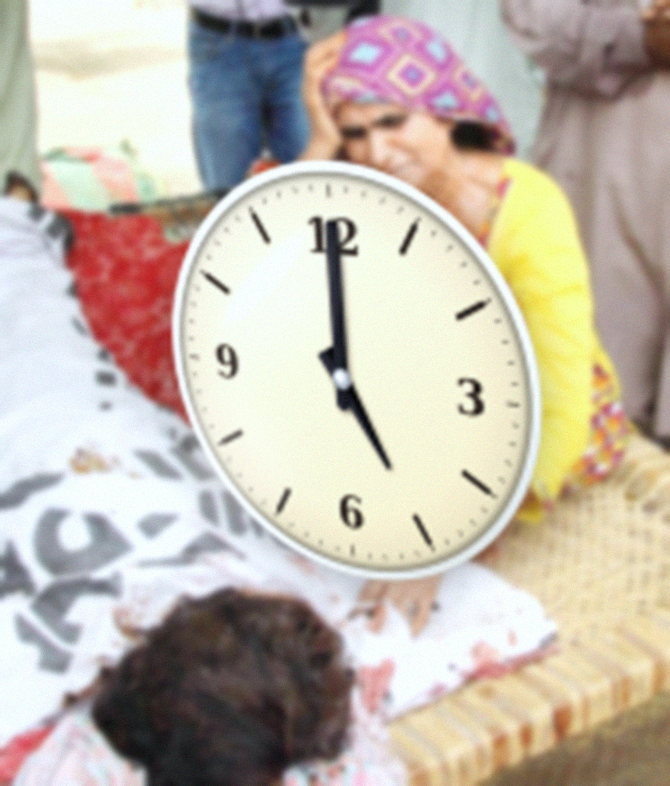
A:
5.00
